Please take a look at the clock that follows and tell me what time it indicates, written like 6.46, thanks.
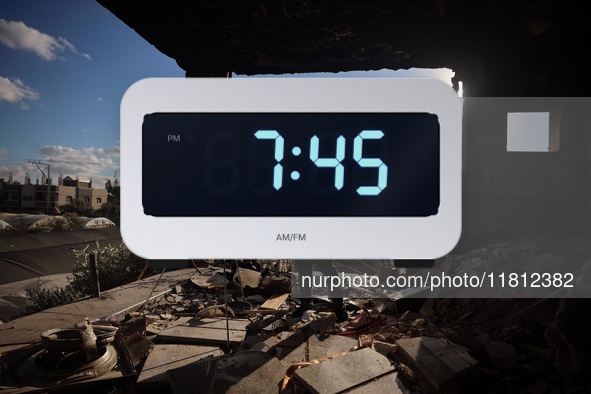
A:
7.45
